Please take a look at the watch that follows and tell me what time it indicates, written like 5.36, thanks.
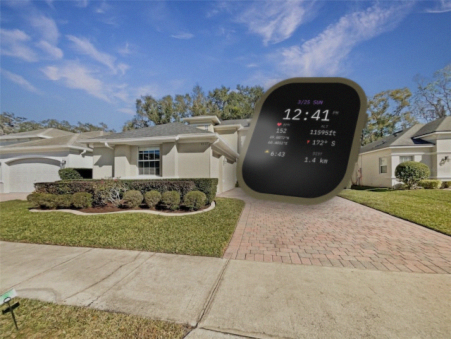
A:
12.41
